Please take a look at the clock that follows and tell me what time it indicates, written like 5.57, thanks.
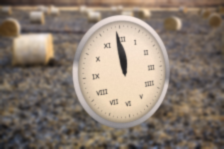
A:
11.59
